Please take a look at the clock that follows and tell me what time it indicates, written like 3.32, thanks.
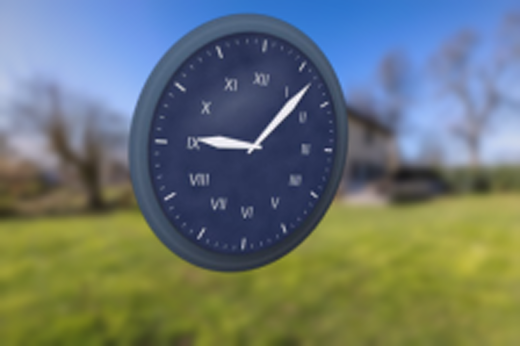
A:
9.07
